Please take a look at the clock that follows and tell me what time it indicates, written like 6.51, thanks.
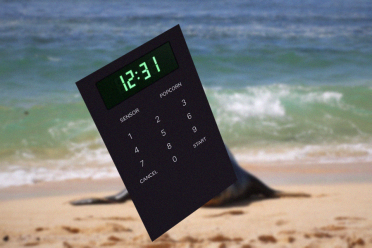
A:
12.31
